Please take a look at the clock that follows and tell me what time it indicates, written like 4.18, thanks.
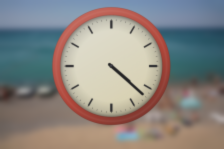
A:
4.22
